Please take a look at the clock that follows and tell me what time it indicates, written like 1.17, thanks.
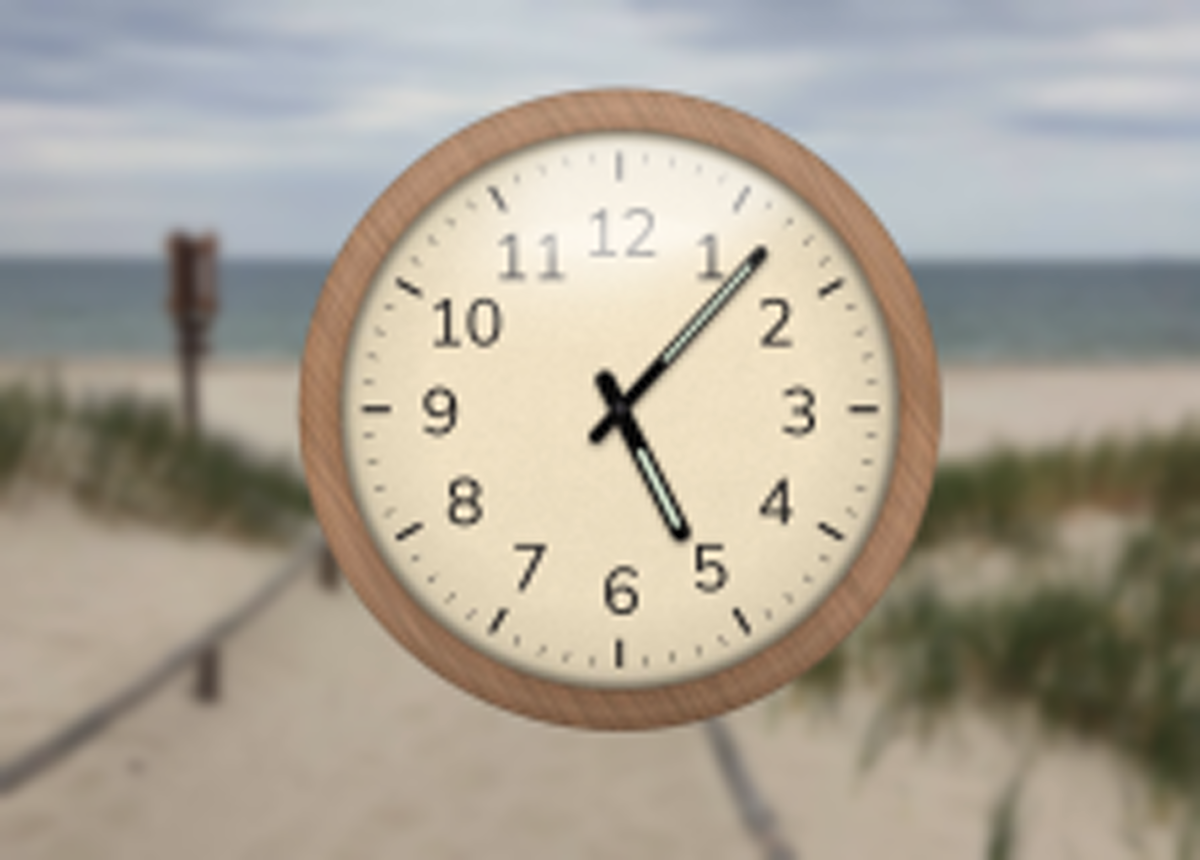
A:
5.07
